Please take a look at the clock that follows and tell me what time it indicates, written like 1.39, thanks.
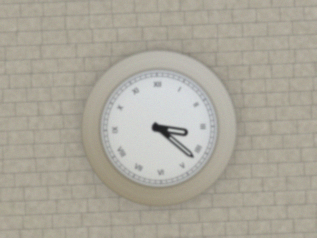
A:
3.22
